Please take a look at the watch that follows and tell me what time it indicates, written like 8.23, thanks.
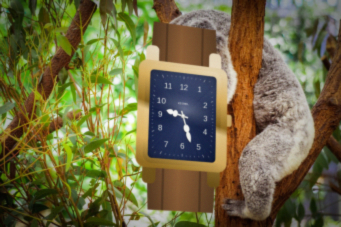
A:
9.27
